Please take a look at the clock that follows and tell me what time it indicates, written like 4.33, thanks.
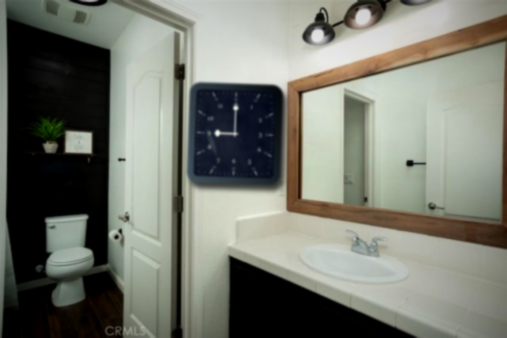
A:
9.00
